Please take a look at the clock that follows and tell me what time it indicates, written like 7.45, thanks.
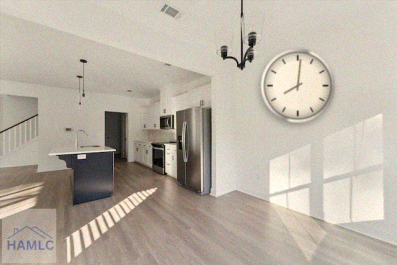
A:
8.01
